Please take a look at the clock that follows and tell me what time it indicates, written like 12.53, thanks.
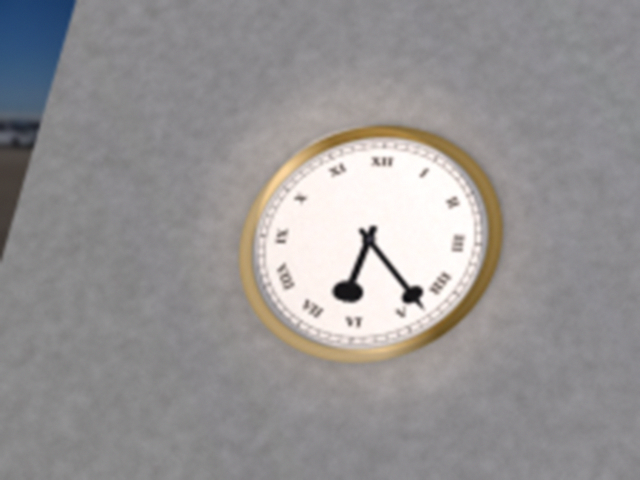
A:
6.23
